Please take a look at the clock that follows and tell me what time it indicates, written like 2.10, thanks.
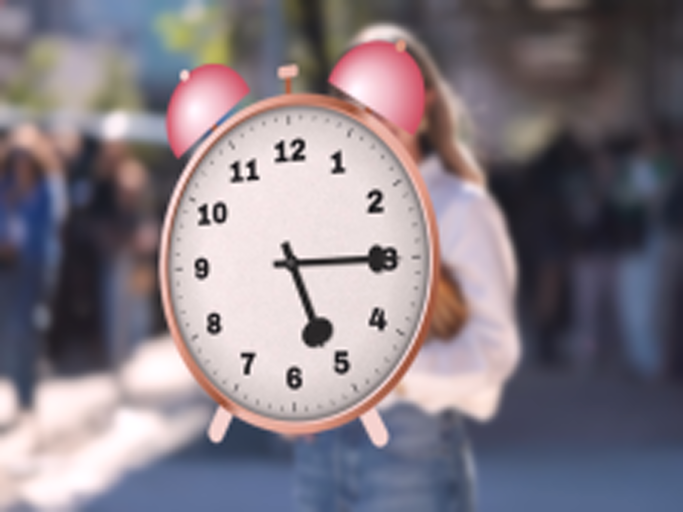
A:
5.15
